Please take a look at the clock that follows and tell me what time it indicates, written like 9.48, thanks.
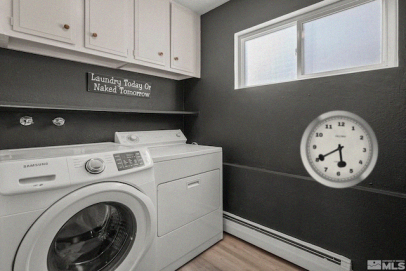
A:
5.40
